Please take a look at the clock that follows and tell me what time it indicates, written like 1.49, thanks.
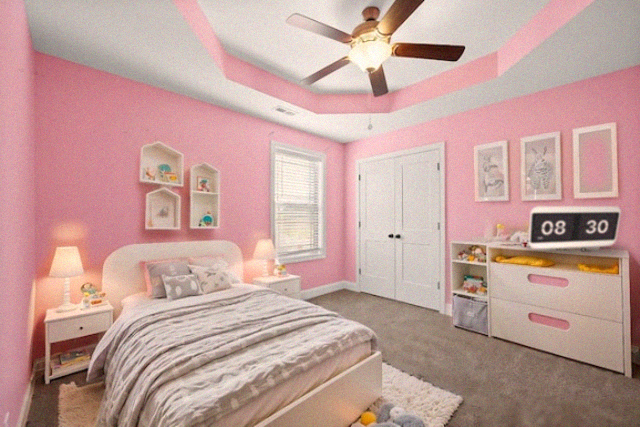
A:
8.30
